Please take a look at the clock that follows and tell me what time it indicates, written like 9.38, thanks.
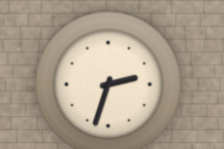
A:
2.33
